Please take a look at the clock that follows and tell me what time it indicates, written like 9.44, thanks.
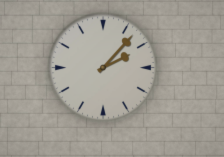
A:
2.07
